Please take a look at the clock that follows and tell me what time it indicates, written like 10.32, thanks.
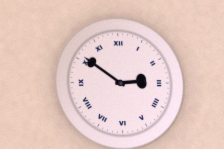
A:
2.51
